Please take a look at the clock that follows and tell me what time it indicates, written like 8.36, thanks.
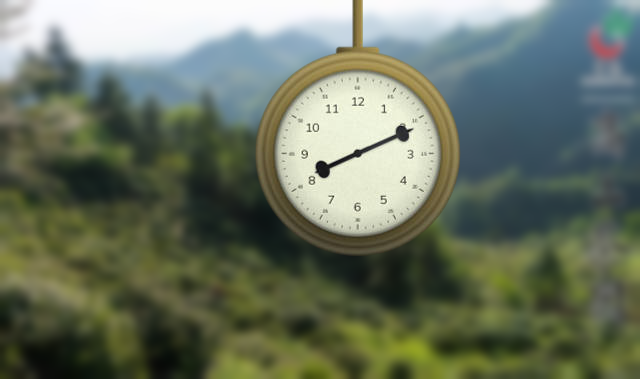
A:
8.11
